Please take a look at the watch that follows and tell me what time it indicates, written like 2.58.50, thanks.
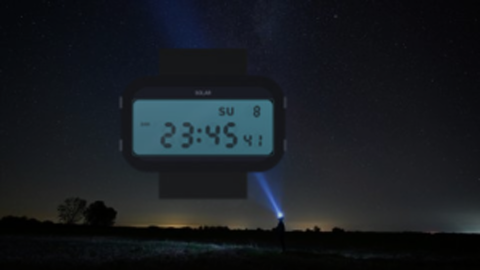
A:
23.45.41
